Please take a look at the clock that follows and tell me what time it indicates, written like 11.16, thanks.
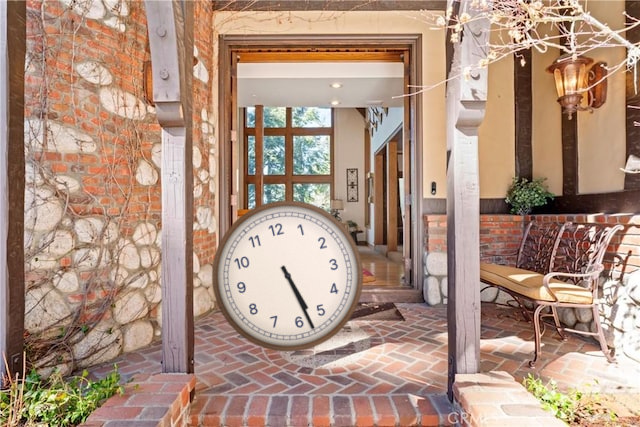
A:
5.28
